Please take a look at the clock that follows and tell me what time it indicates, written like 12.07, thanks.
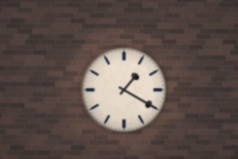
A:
1.20
